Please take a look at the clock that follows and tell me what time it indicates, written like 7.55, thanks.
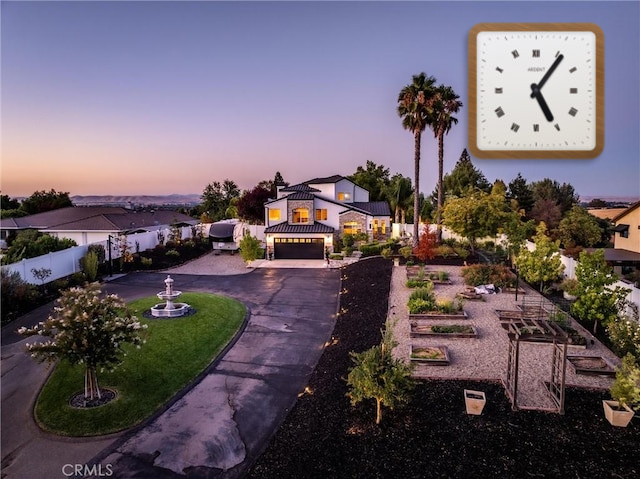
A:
5.06
